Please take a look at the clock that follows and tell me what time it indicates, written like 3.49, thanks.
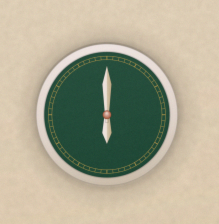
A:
6.00
